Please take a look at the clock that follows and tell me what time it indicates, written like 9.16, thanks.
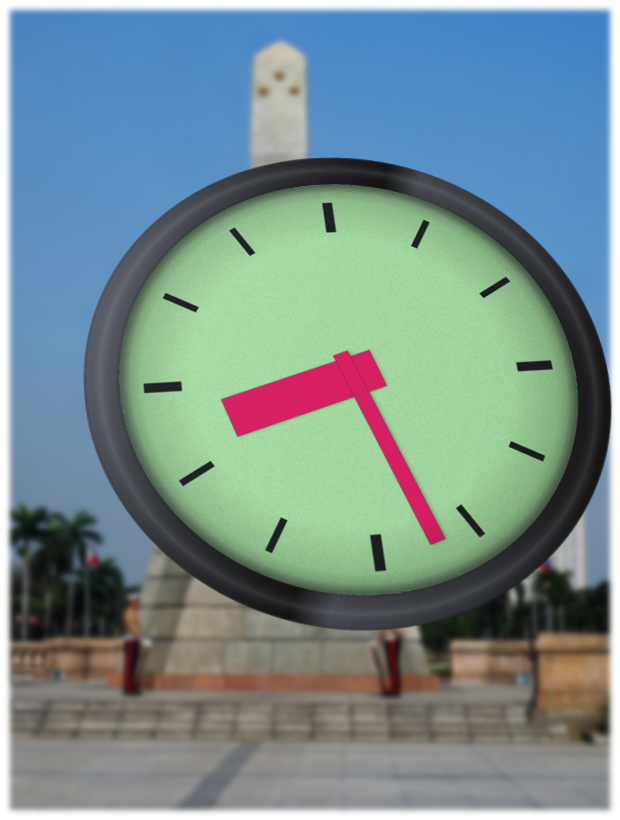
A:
8.27
